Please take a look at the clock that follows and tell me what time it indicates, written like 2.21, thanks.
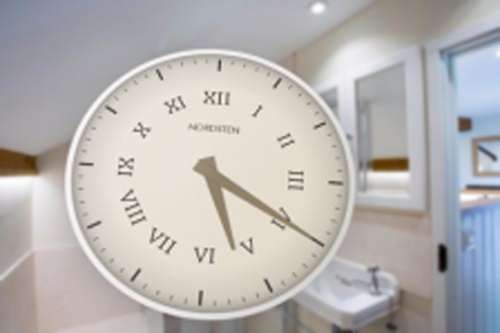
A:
5.20
